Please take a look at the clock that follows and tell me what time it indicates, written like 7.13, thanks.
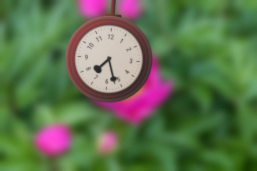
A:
7.27
